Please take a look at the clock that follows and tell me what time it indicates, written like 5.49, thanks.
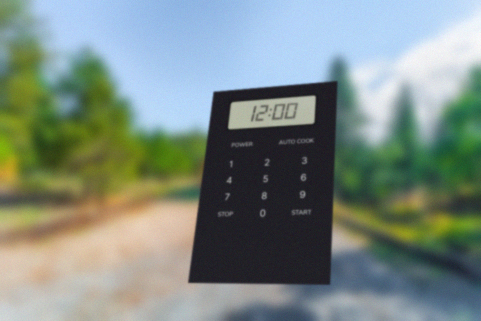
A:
12.00
